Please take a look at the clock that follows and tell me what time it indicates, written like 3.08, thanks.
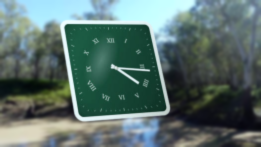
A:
4.16
